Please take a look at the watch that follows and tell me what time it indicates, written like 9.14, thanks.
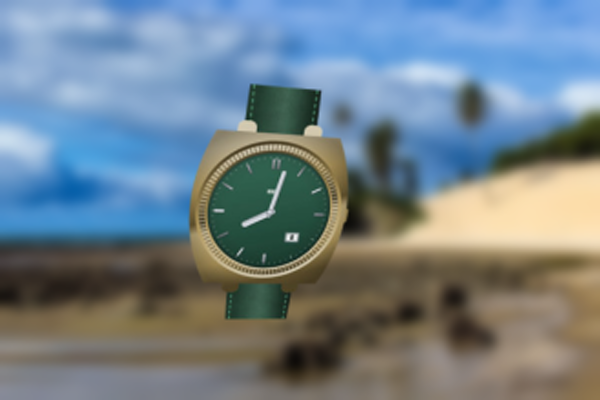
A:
8.02
